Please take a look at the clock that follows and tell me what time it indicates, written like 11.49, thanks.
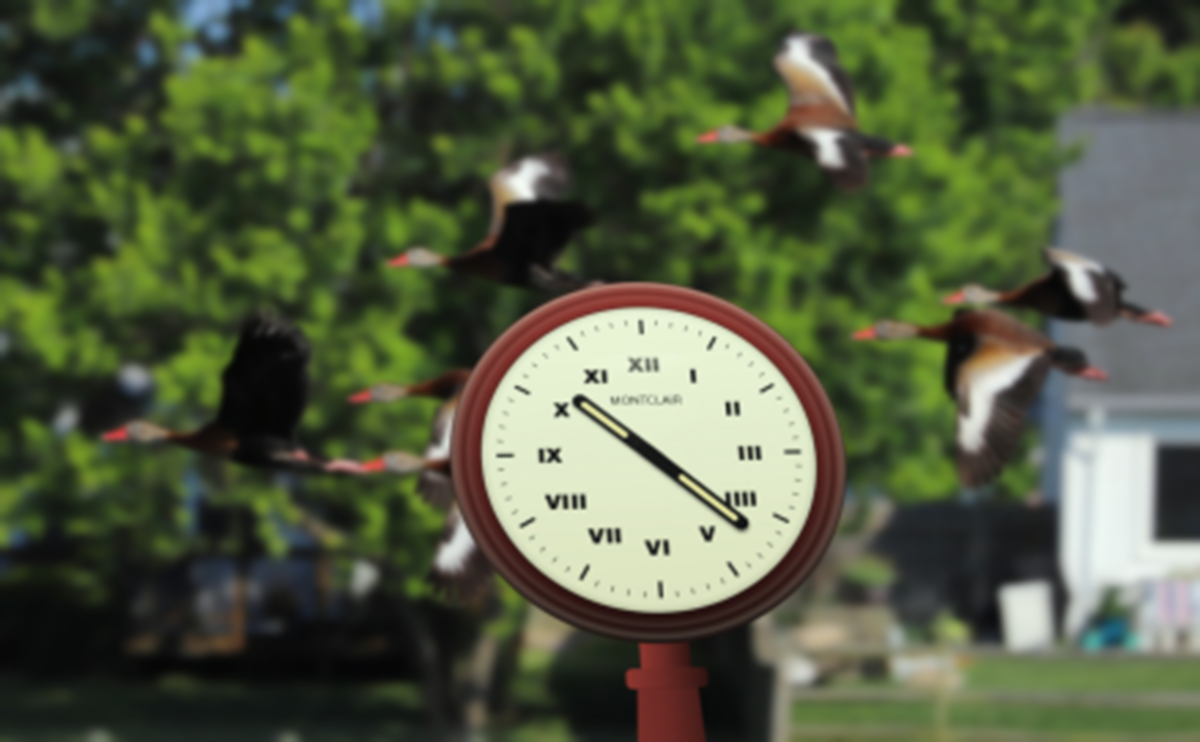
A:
10.22
